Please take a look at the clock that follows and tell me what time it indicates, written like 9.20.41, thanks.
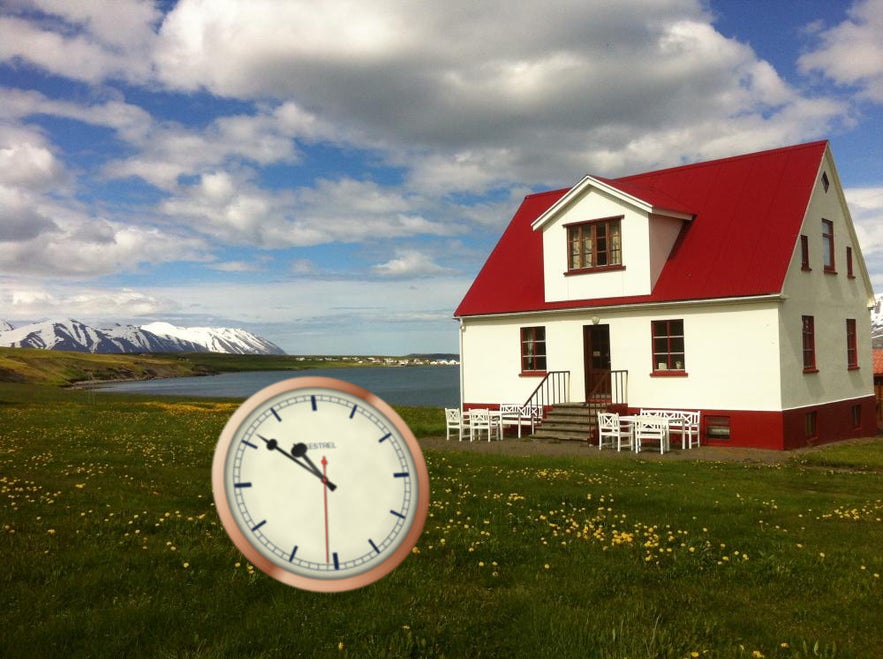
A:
10.51.31
